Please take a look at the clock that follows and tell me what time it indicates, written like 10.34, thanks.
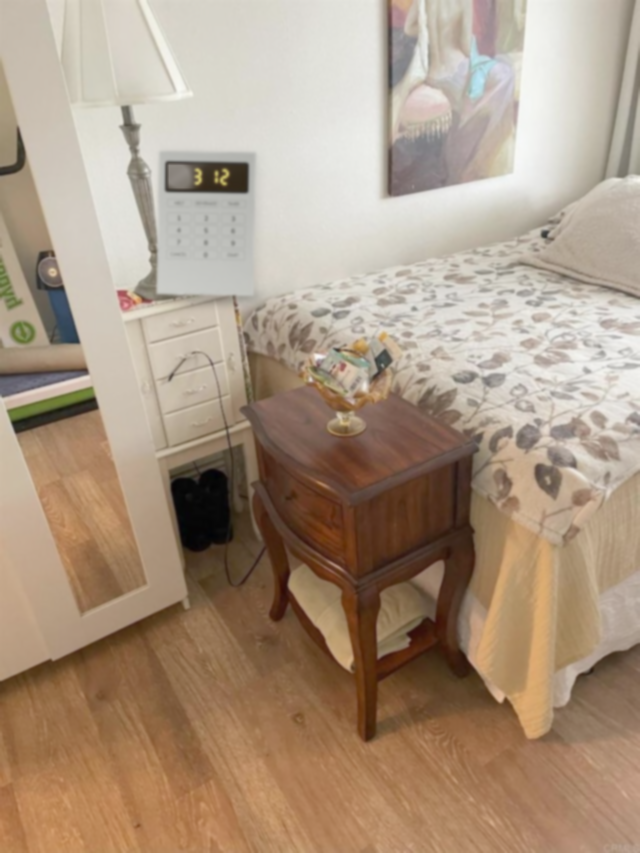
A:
3.12
